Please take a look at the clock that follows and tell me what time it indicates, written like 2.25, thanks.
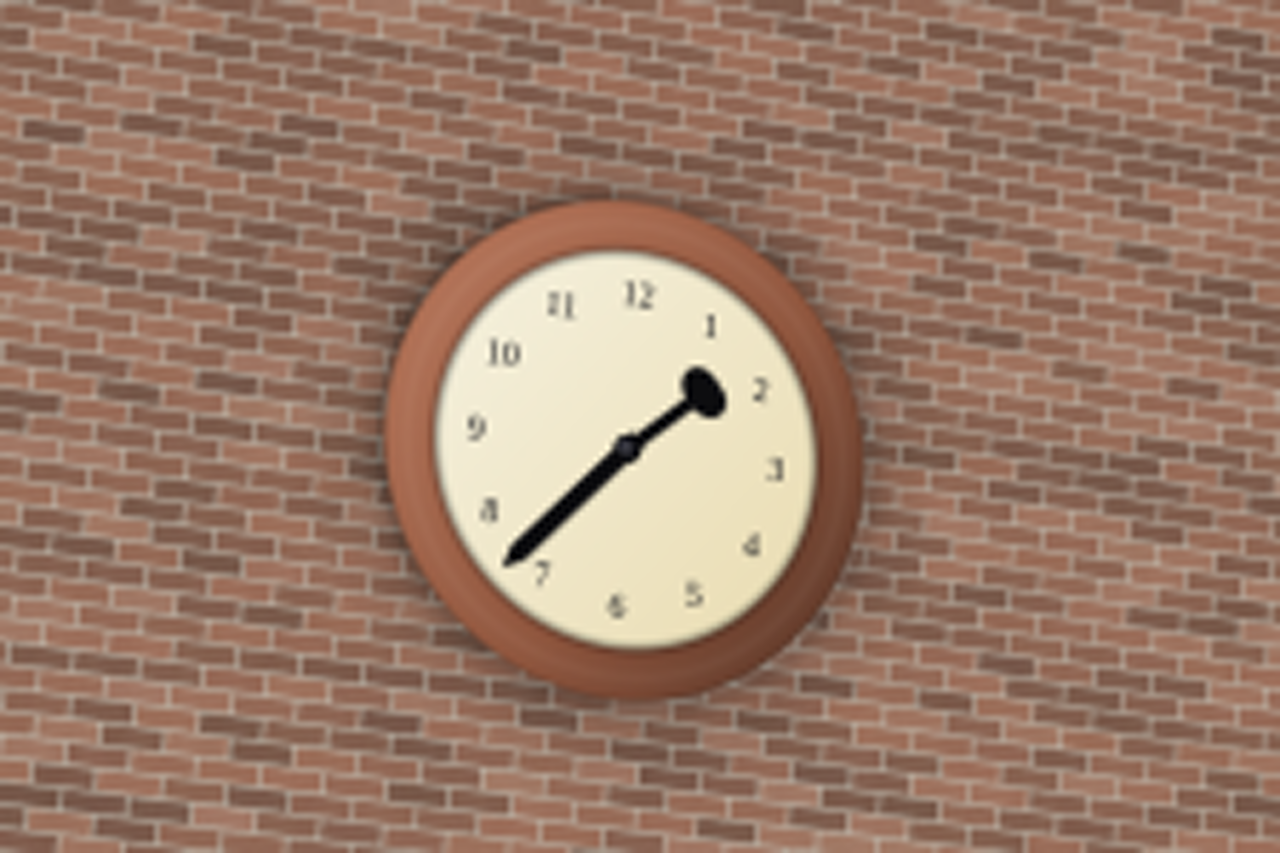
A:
1.37
